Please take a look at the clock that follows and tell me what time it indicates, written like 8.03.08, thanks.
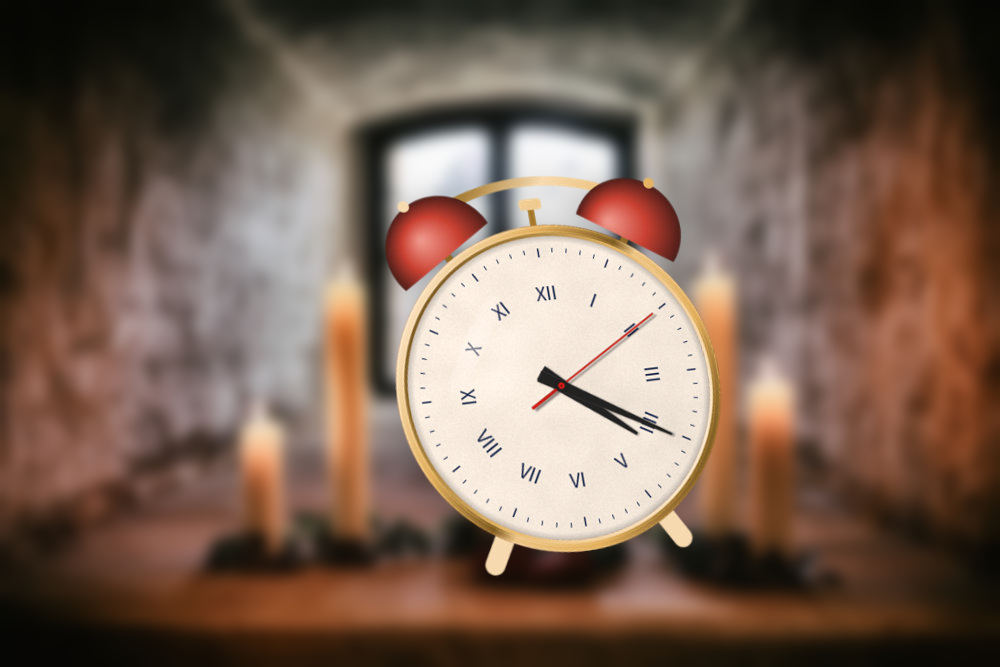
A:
4.20.10
